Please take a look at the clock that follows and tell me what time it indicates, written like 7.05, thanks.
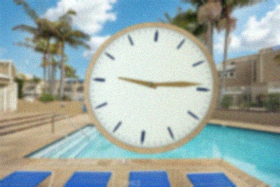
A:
9.14
